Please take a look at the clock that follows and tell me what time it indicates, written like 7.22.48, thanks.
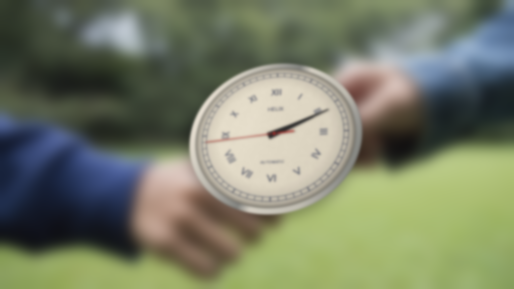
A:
2.10.44
